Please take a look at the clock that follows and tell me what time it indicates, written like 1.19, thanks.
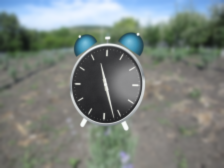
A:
11.27
